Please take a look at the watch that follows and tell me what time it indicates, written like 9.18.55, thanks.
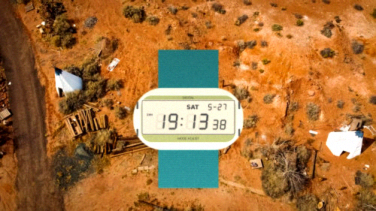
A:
19.13.38
